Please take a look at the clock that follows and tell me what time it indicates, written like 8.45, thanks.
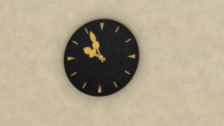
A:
9.56
